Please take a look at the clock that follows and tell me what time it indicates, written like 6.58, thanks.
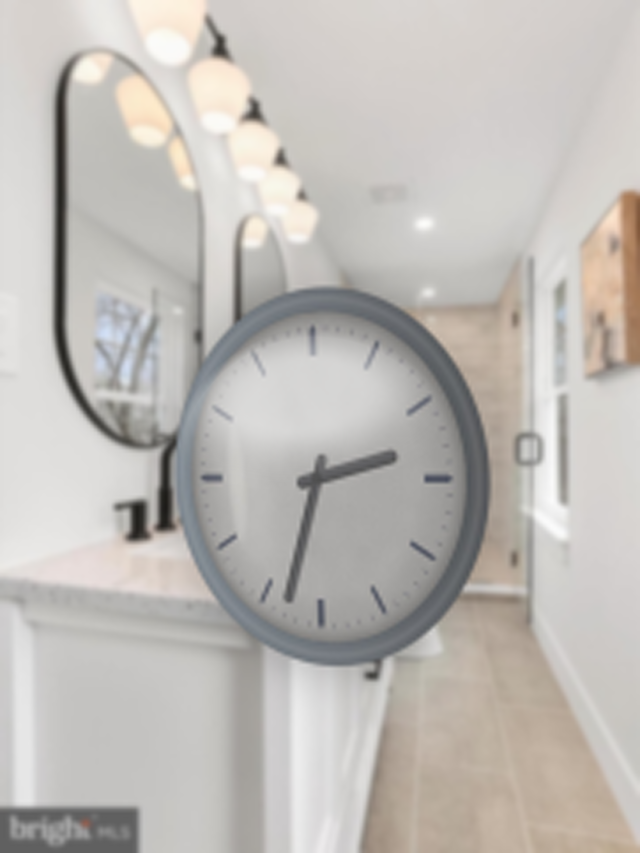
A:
2.33
